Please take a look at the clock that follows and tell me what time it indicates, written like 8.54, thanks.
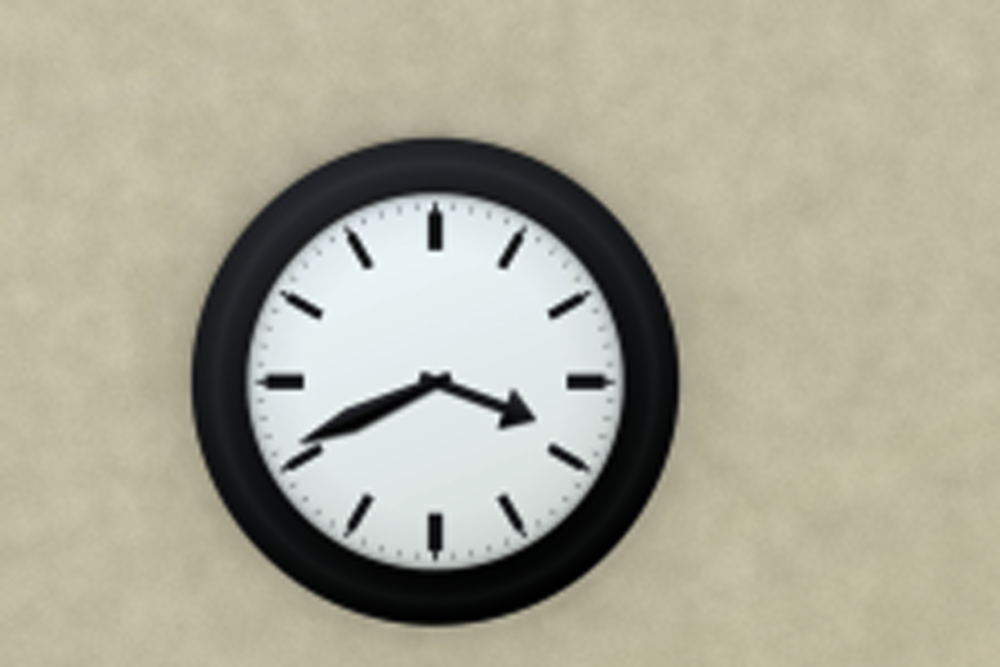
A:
3.41
